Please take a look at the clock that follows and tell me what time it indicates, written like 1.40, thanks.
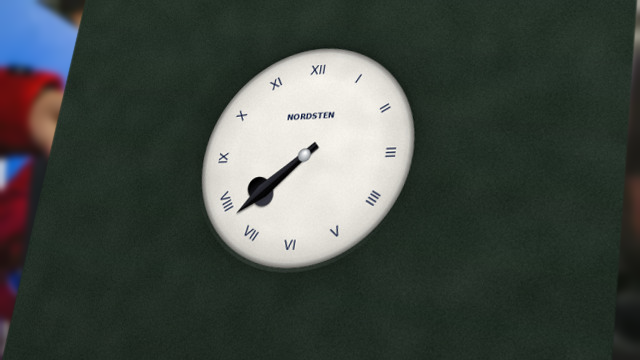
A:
7.38
